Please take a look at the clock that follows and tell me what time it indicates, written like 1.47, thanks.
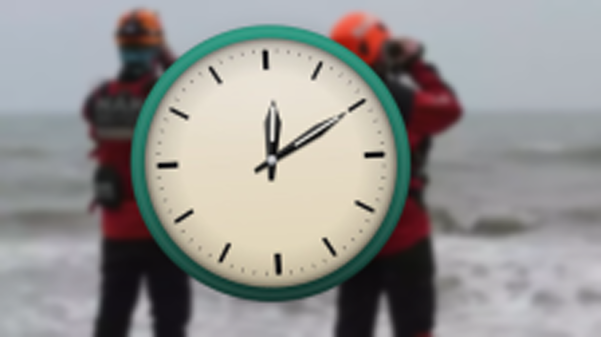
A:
12.10
